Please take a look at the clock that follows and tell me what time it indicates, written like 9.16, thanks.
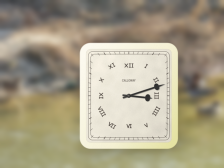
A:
3.12
